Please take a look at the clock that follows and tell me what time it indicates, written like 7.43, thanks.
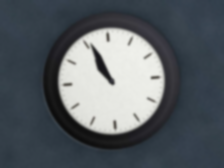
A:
10.56
